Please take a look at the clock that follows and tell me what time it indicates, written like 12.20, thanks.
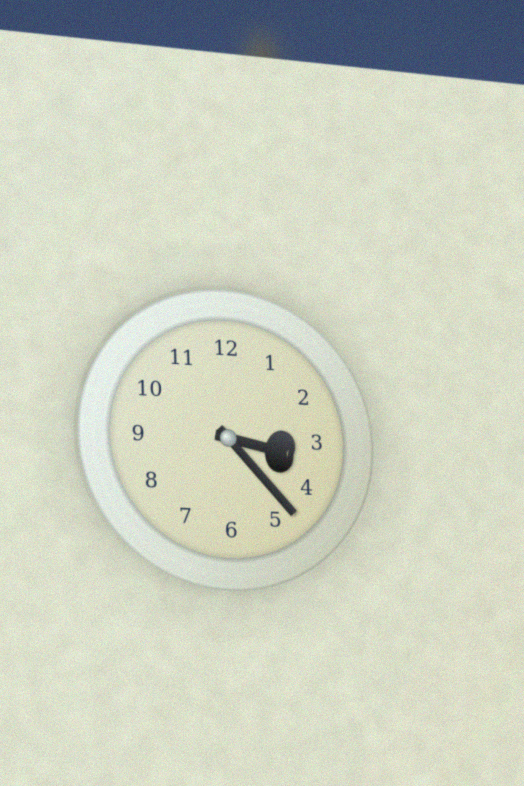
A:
3.23
